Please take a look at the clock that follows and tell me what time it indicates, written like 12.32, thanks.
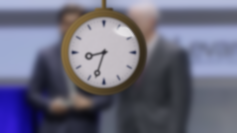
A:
8.33
